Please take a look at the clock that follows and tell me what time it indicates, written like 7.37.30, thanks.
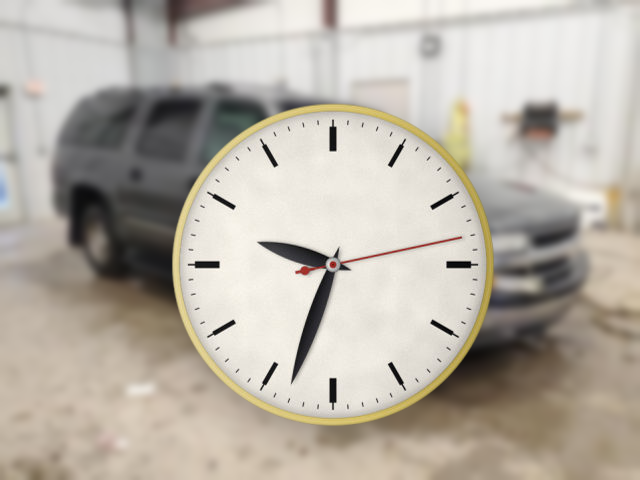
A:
9.33.13
